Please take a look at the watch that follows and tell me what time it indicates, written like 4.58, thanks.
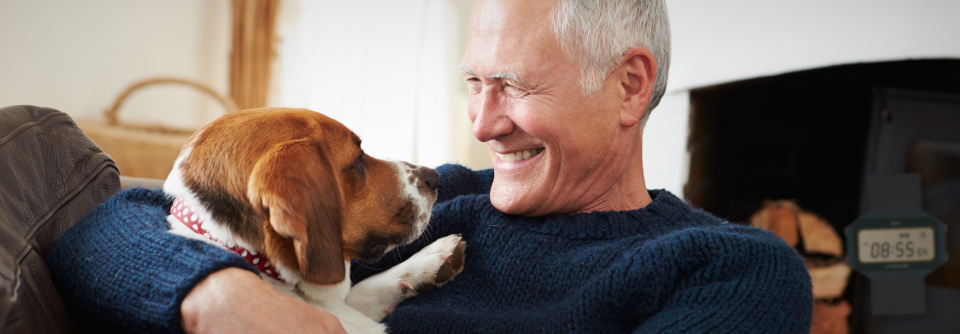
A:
8.55
